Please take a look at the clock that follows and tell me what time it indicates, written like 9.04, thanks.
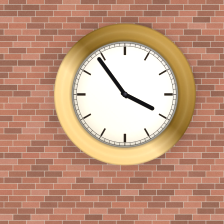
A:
3.54
